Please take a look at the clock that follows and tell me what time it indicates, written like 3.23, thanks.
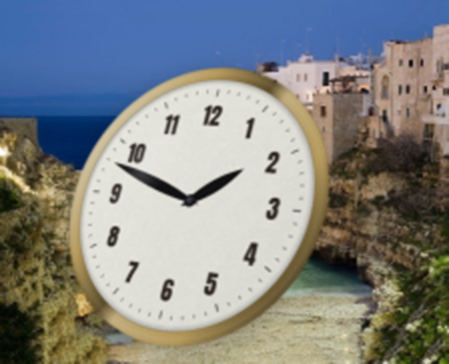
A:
1.48
